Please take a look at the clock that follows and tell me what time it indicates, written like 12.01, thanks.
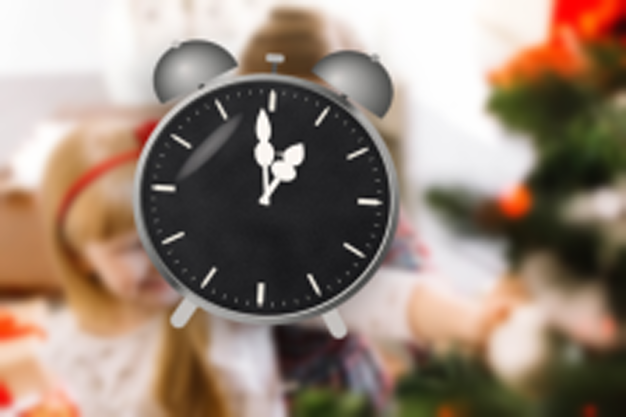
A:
12.59
